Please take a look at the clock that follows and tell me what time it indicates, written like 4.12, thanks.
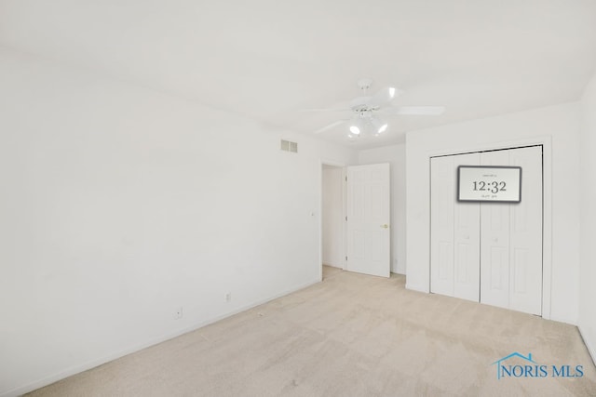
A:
12.32
